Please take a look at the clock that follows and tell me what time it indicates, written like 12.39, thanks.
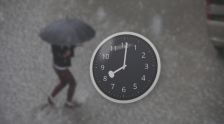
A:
8.01
